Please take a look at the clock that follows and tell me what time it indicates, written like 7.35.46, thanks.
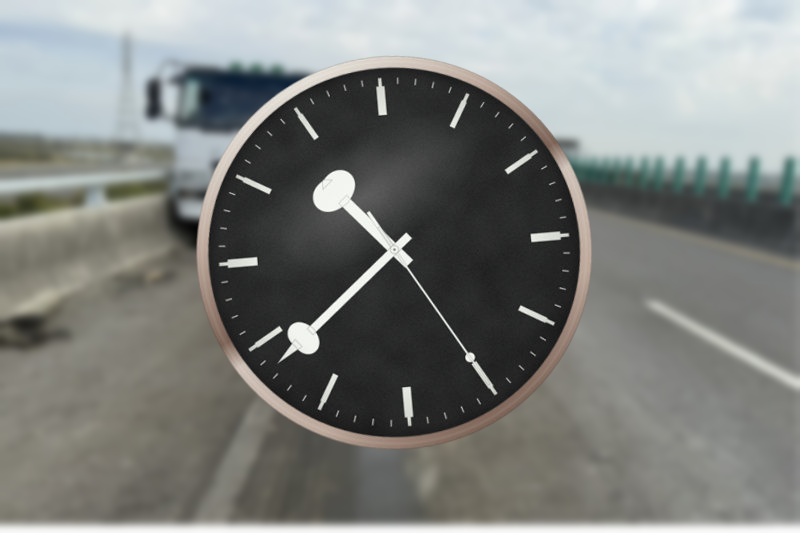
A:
10.38.25
